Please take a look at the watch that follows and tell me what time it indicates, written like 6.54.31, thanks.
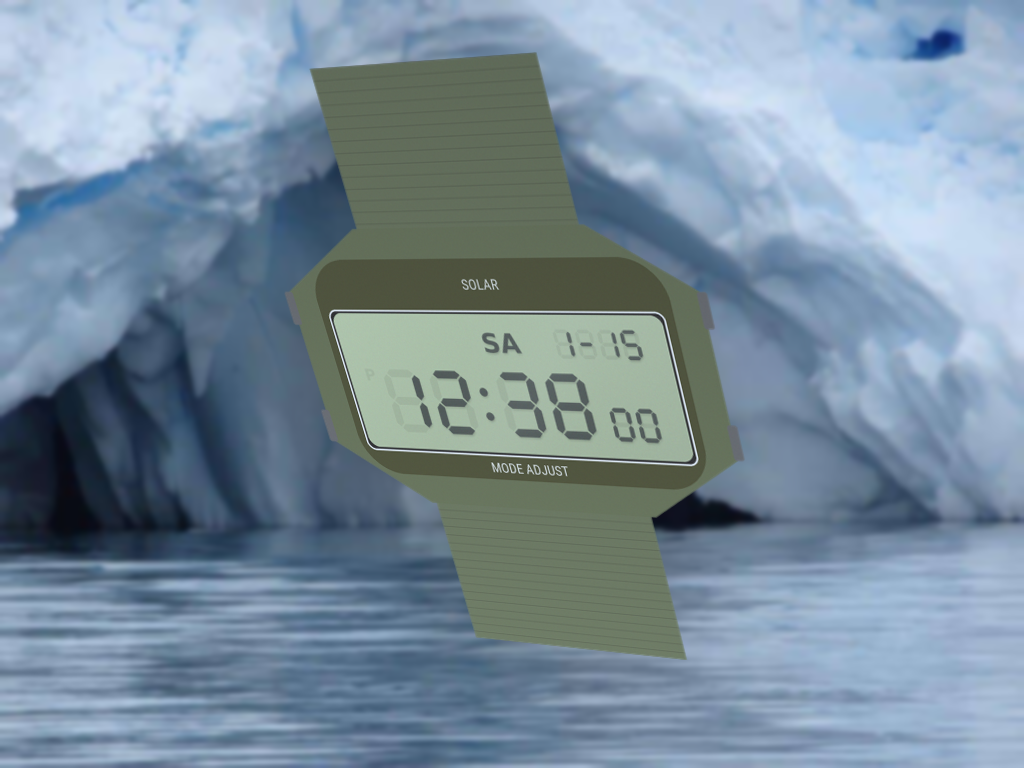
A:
12.38.00
